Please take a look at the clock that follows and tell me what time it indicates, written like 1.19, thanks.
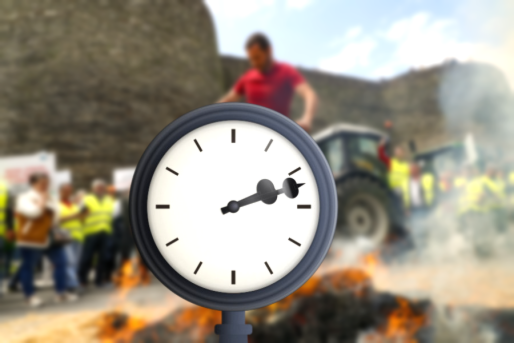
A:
2.12
